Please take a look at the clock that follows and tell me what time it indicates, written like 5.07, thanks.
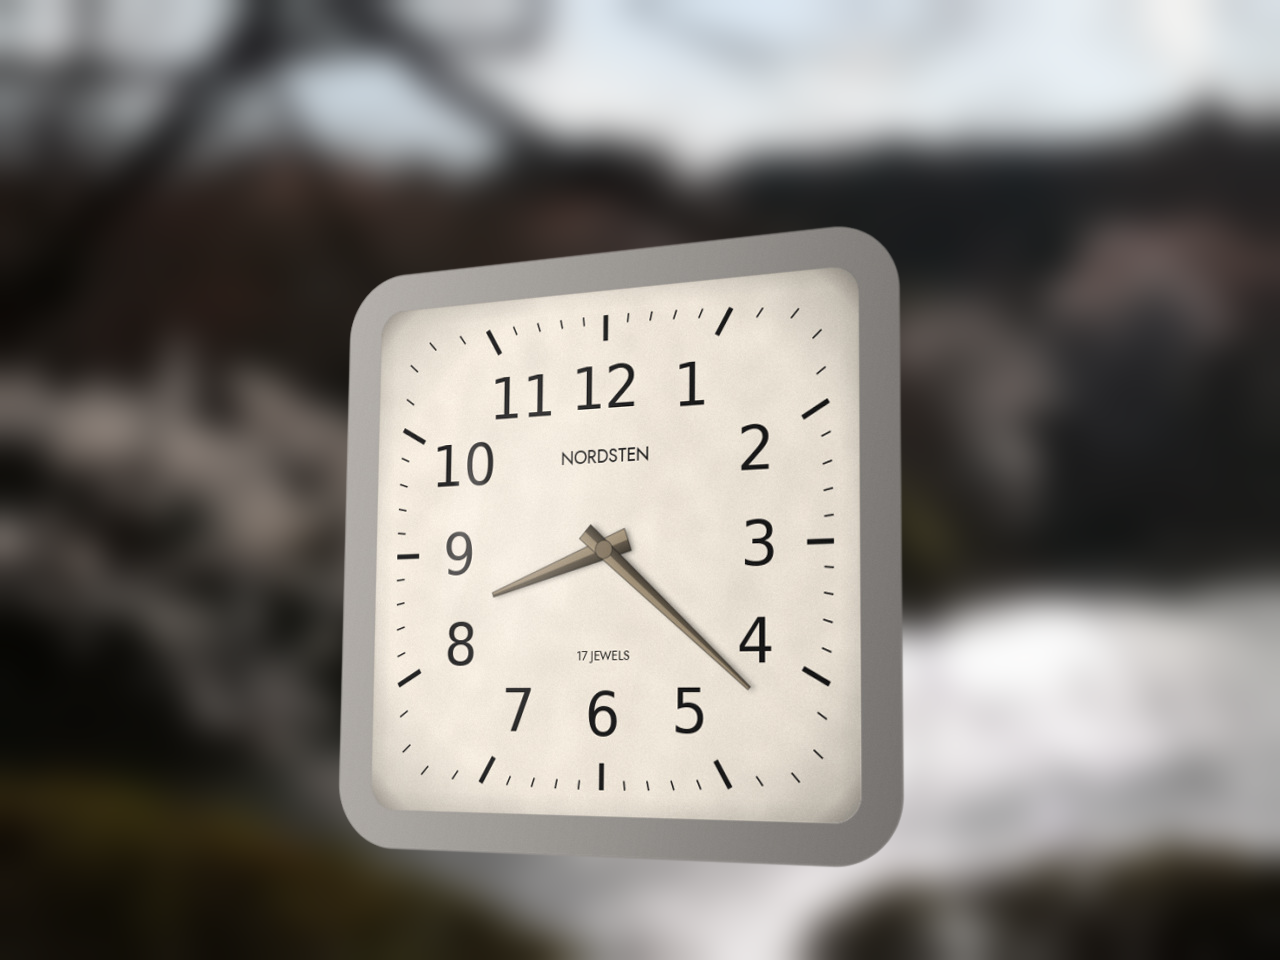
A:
8.22
